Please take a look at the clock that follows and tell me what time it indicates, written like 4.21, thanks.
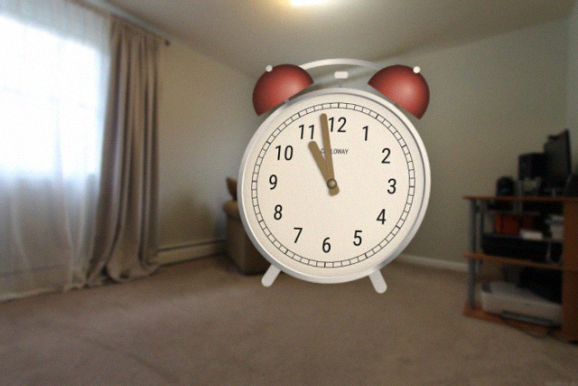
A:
10.58
